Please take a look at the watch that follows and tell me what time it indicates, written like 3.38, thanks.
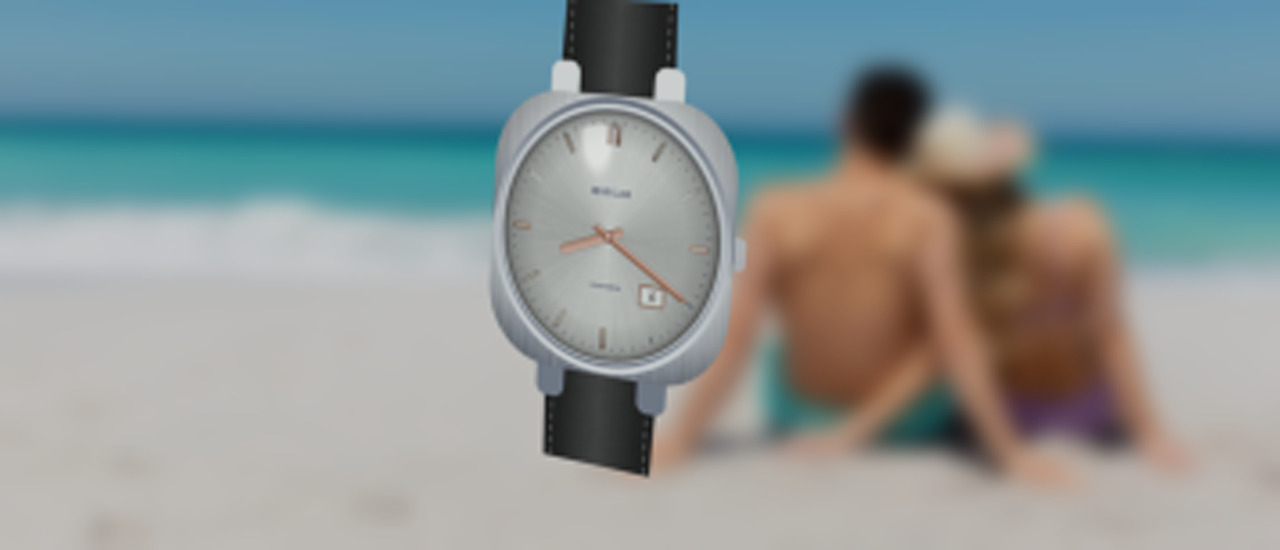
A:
8.20
